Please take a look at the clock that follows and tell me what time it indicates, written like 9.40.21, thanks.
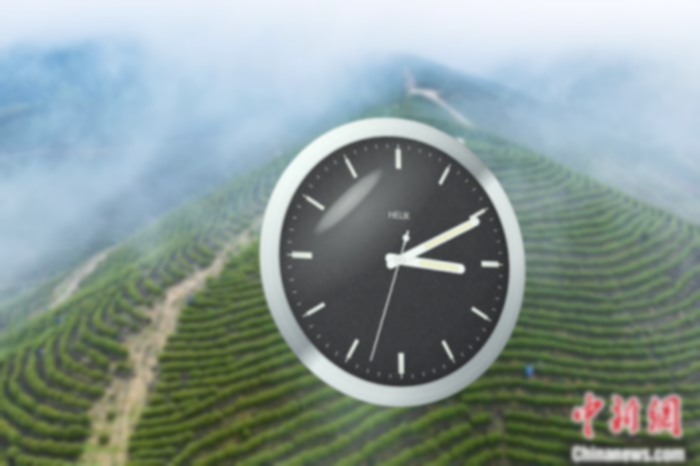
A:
3.10.33
